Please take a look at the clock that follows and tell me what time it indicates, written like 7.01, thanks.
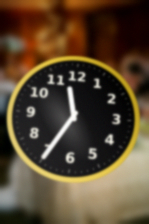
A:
11.35
